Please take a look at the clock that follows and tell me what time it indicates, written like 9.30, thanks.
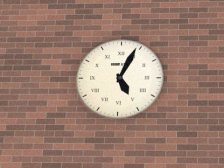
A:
5.04
